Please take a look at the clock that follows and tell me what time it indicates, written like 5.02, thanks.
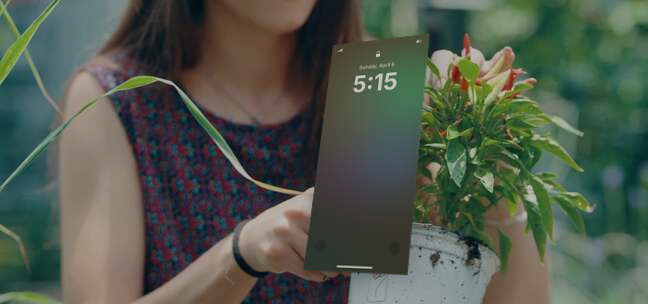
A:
5.15
